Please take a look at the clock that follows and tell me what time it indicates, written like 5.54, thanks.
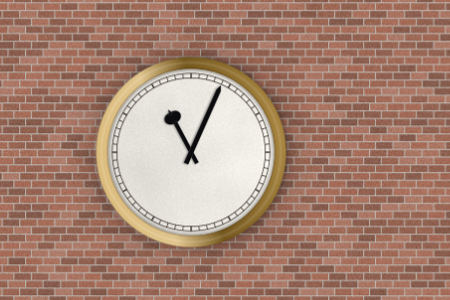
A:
11.04
